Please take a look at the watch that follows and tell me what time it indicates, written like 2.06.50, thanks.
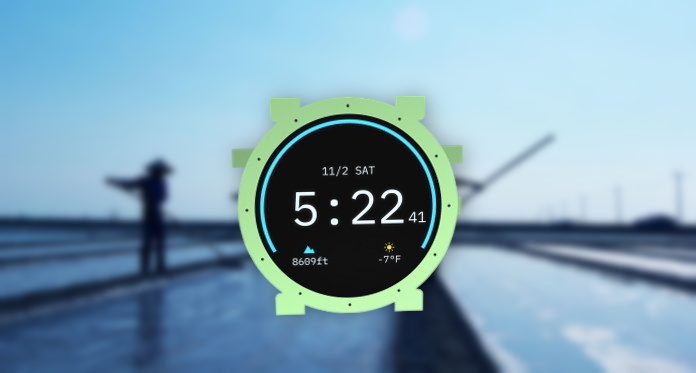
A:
5.22.41
